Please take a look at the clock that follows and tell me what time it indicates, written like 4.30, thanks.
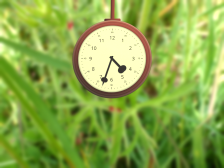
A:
4.33
